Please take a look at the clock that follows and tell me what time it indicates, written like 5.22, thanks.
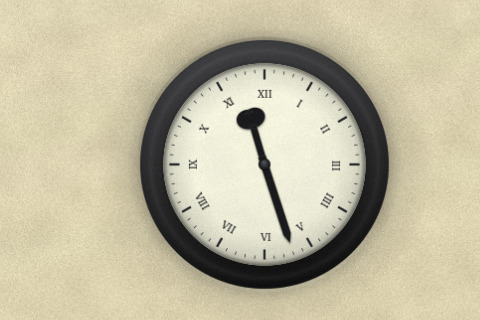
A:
11.27
